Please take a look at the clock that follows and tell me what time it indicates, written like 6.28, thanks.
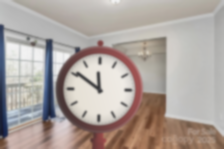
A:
11.51
